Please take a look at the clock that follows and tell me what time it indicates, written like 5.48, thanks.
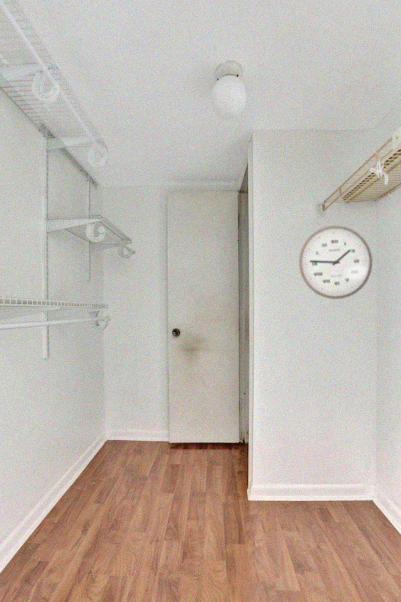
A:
1.46
